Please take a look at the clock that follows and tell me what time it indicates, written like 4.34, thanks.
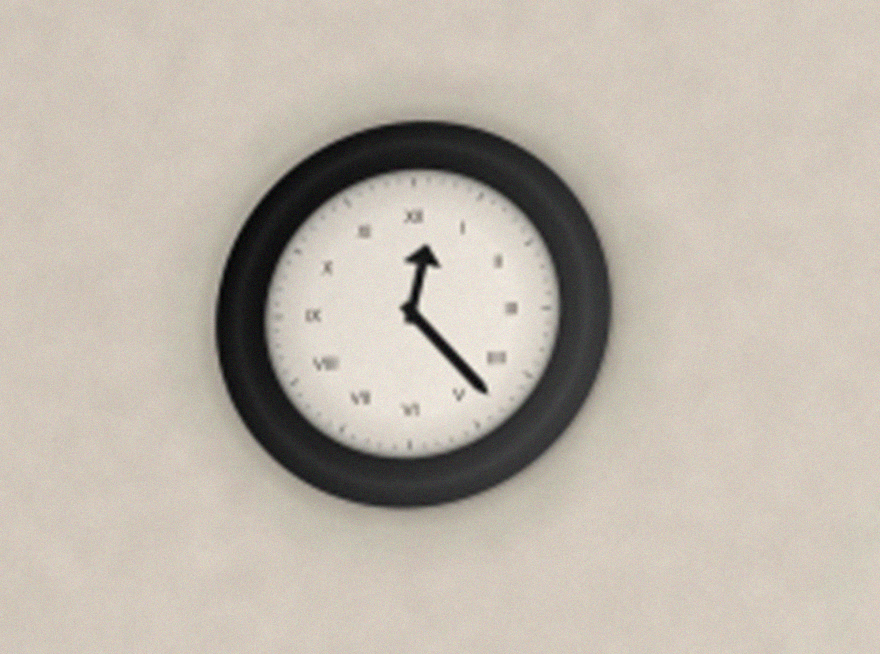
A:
12.23
